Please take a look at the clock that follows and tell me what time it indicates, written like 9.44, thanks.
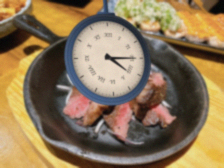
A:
4.15
